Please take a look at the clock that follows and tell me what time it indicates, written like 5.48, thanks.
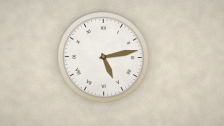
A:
5.13
